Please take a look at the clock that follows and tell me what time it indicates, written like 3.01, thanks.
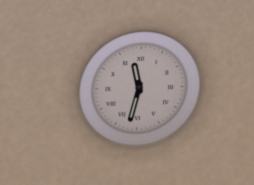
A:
11.32
